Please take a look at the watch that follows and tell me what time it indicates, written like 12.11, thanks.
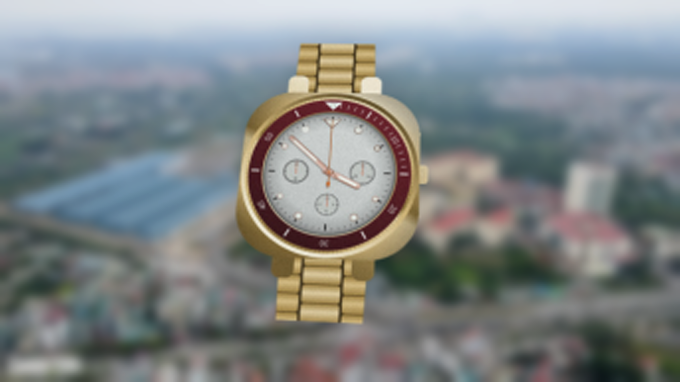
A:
3.52
